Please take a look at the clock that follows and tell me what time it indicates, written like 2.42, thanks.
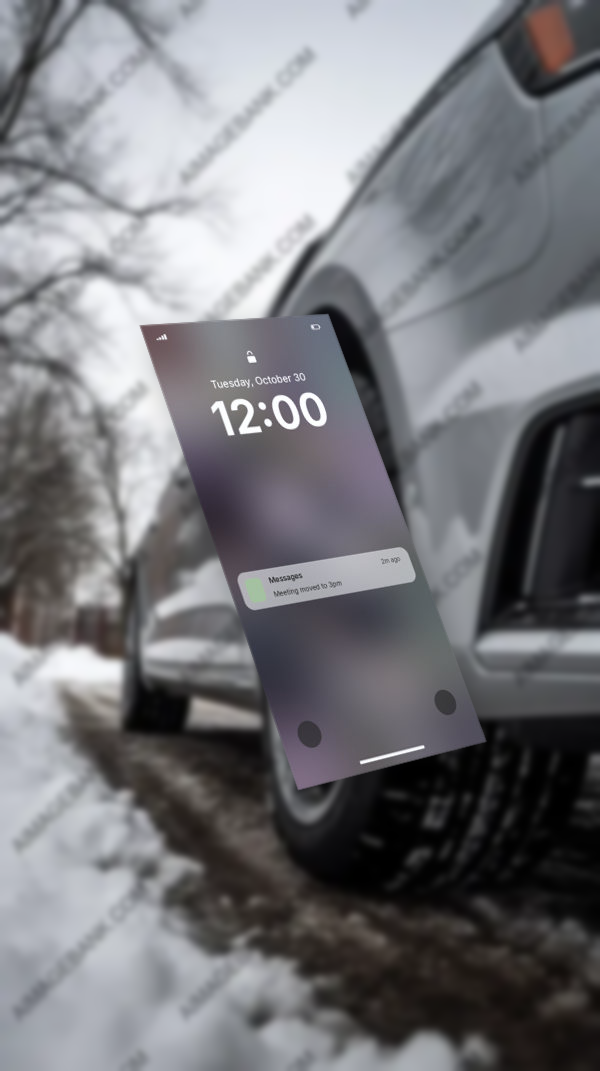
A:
12.00
